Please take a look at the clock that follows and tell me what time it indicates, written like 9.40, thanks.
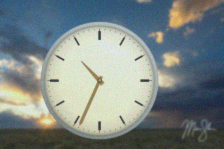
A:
10.34
